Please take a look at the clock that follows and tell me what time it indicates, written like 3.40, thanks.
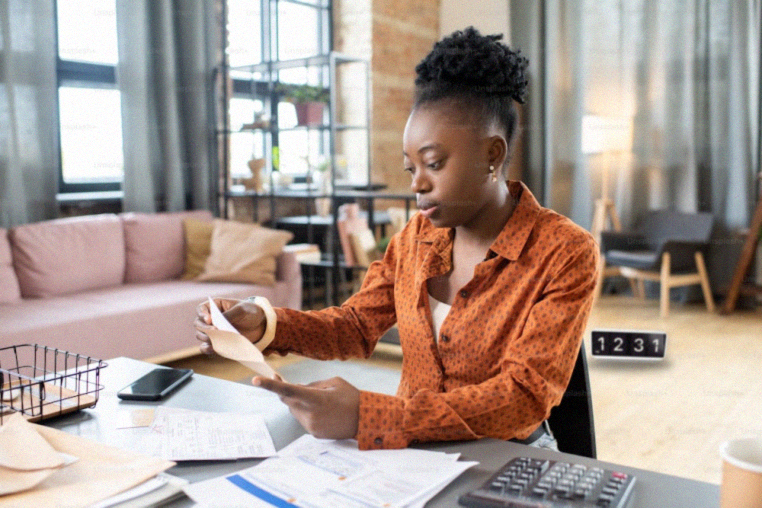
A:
12.31
